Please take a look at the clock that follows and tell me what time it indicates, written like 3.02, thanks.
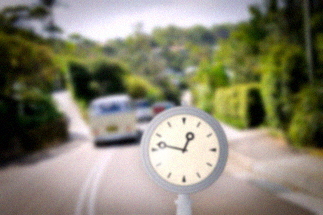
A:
12.47
